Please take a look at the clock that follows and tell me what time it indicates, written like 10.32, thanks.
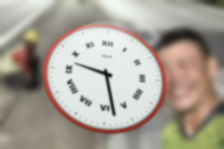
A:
9.28
